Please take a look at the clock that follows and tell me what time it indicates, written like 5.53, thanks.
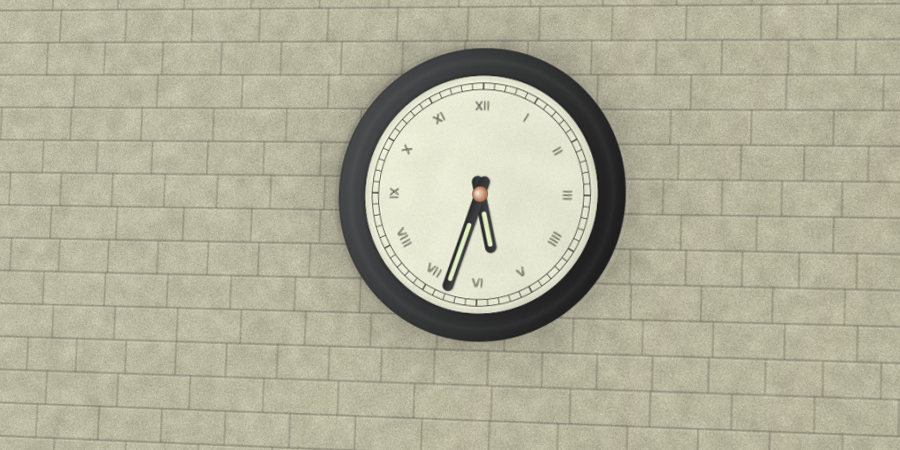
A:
5.33
